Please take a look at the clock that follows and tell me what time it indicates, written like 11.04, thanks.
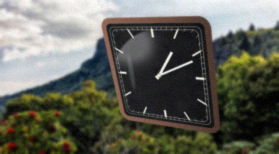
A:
1.11
